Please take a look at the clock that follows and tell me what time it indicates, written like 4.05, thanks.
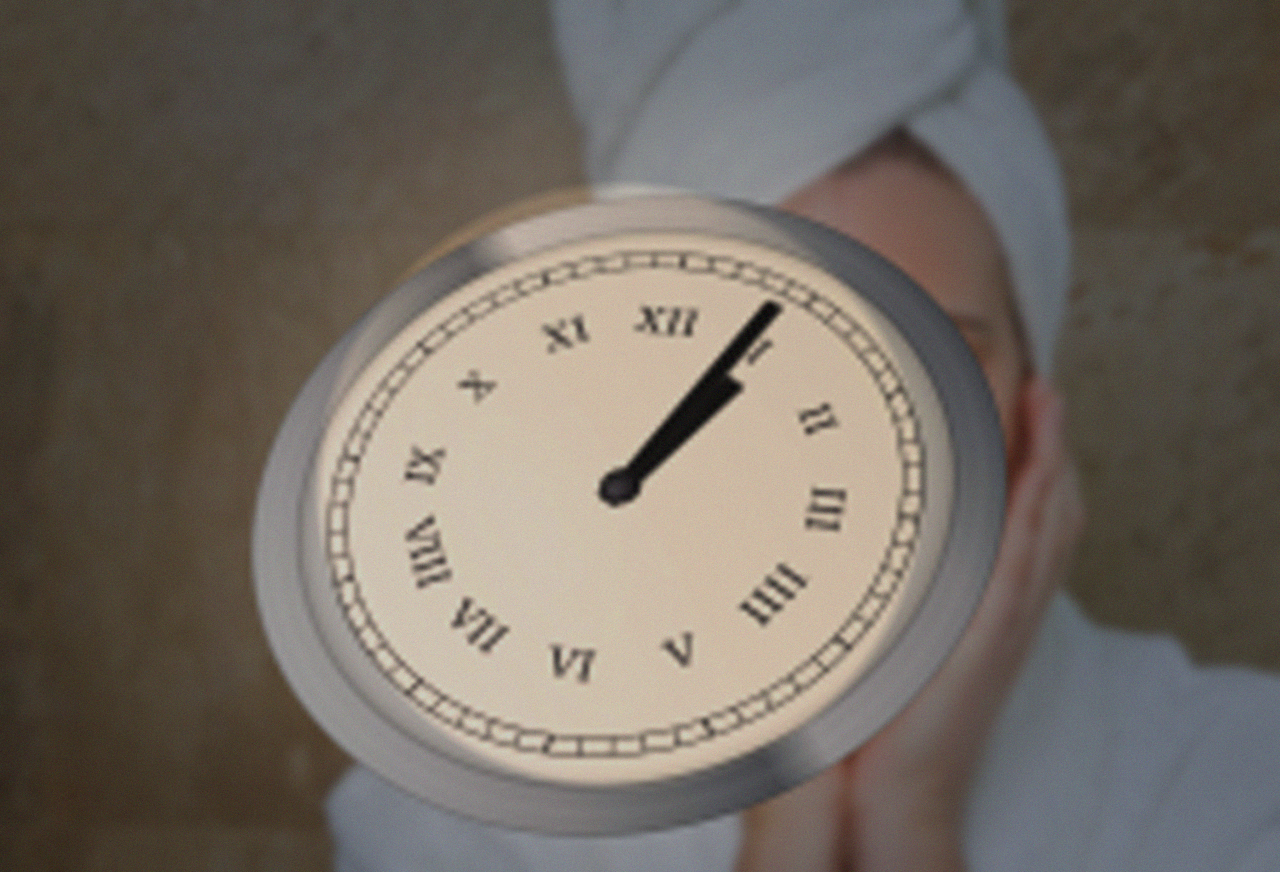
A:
1.04
